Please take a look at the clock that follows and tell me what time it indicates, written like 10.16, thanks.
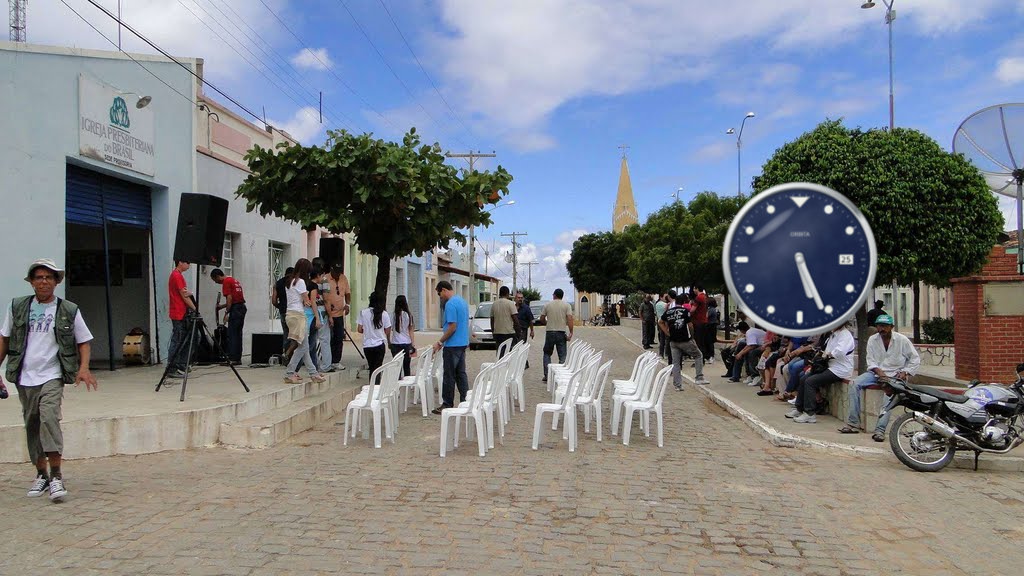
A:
5.26
